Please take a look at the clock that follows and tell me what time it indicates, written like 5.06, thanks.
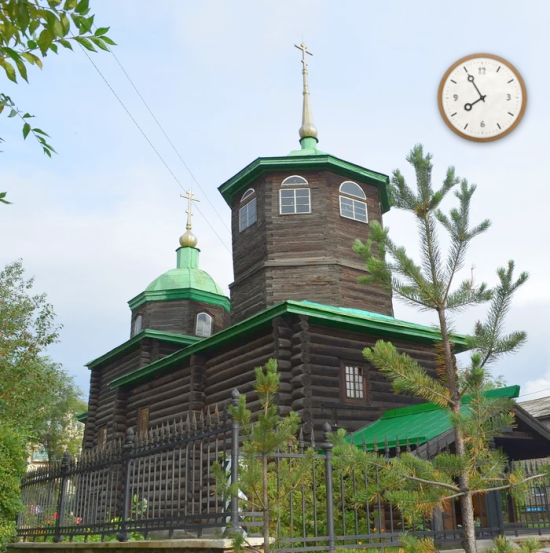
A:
7.55
